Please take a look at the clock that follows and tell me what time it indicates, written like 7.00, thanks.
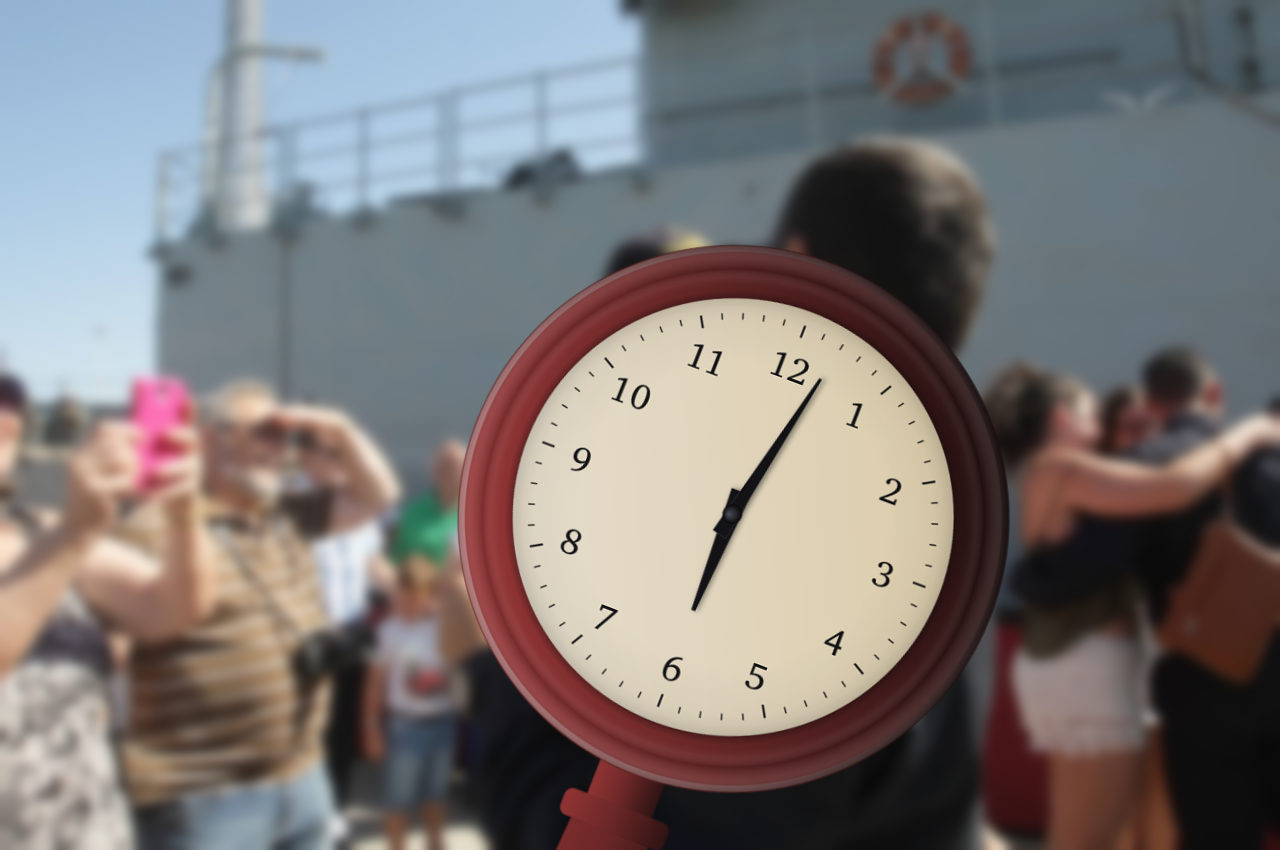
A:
6.02
